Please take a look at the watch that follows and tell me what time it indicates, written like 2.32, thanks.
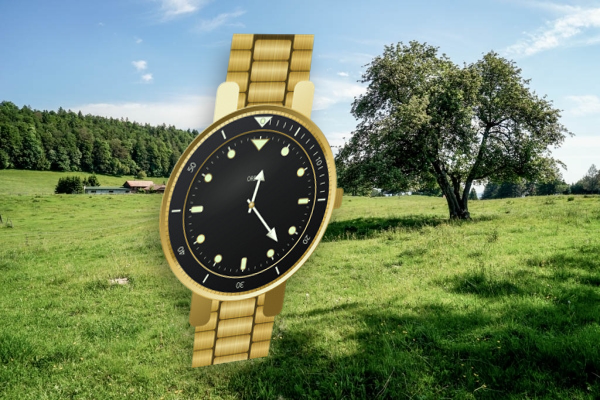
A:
12.23
